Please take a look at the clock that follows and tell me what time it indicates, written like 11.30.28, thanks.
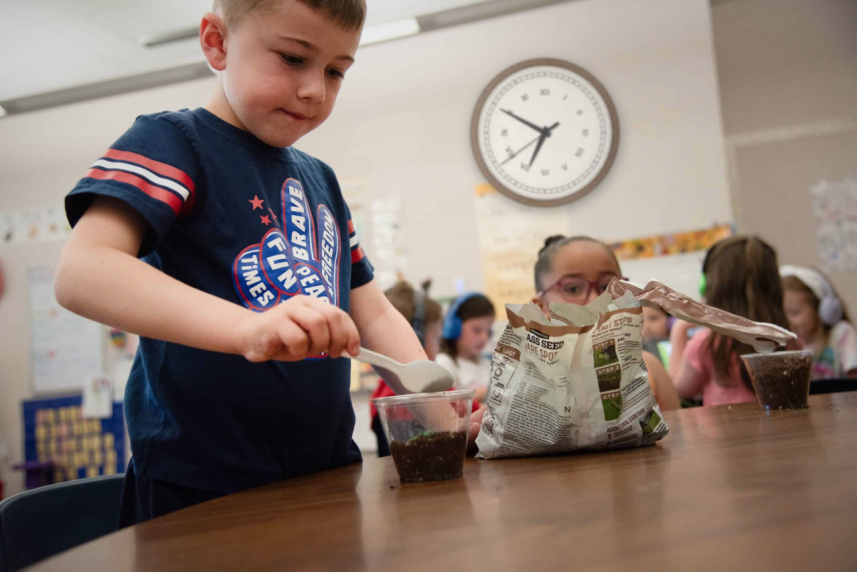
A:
6.49.39
